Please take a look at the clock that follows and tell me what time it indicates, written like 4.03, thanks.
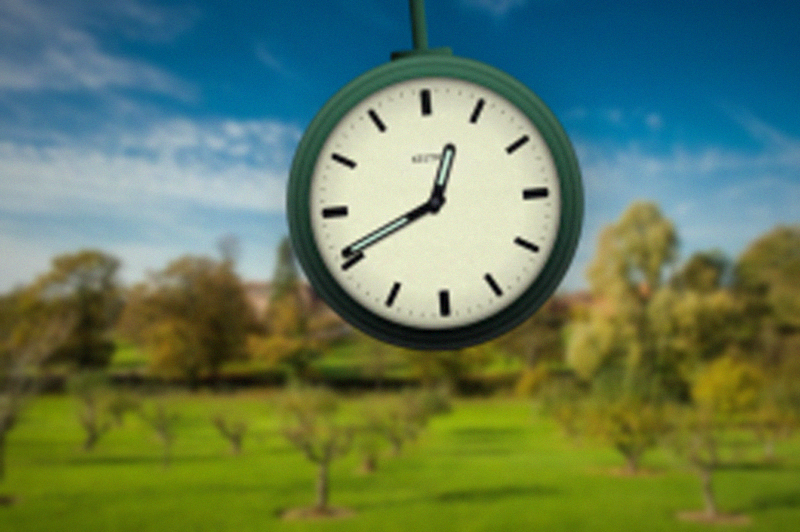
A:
12.41
